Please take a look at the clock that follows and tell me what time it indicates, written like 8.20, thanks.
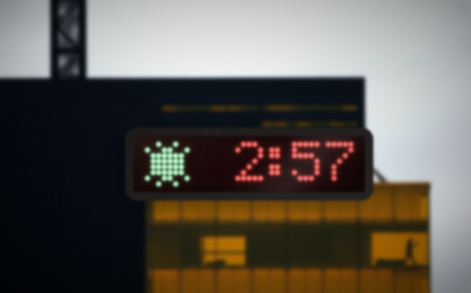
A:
2.57
